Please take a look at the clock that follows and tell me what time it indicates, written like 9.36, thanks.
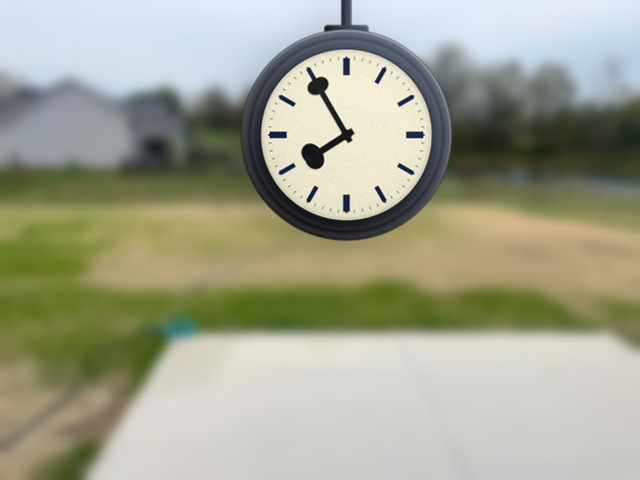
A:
7.55
